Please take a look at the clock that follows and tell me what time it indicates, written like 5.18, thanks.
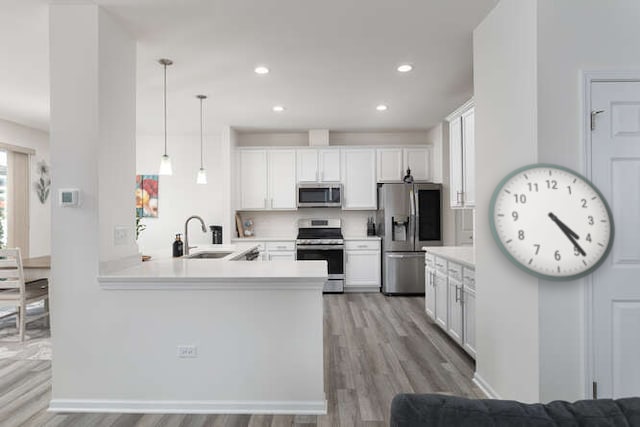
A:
4.24
